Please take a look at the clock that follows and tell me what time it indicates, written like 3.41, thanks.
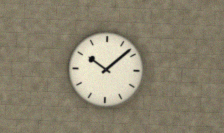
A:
10.08
